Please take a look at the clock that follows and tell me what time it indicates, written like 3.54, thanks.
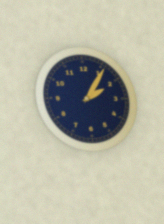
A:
2.06
